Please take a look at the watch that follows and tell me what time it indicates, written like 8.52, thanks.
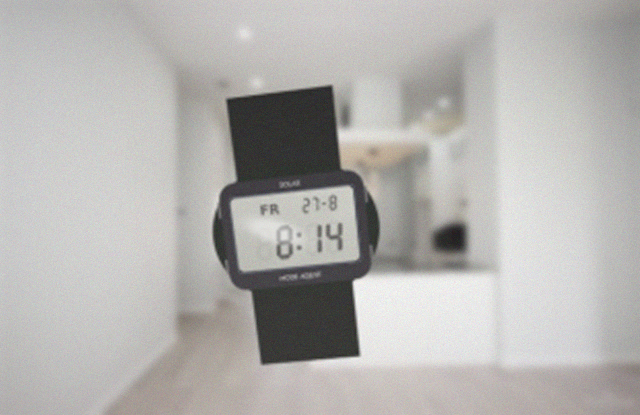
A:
8.14
